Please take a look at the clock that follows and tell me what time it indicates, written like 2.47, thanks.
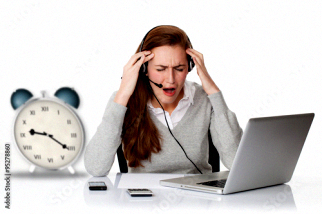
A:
9.21
